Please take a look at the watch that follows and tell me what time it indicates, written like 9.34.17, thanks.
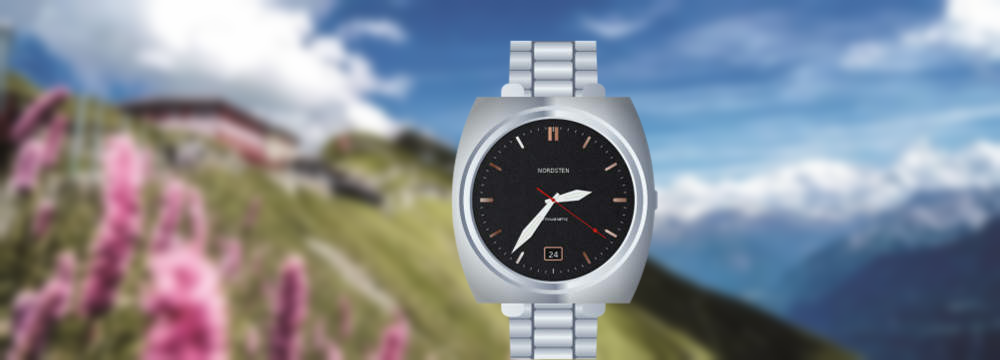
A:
2.36.21
